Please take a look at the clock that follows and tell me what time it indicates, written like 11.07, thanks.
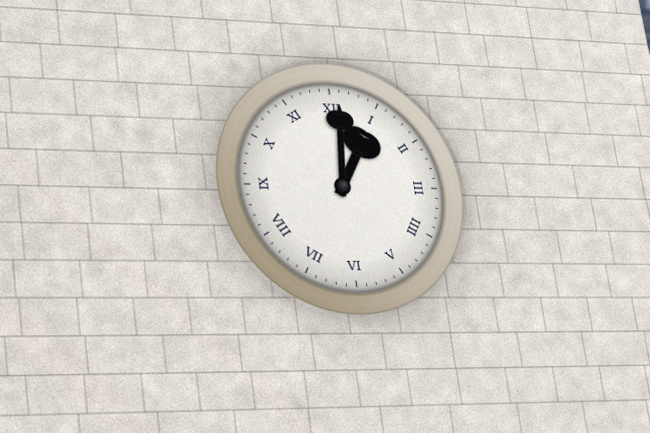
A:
1.01
